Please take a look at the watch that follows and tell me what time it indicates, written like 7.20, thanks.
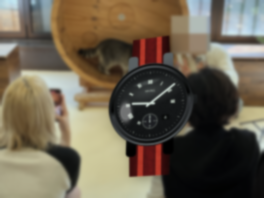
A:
9.09
